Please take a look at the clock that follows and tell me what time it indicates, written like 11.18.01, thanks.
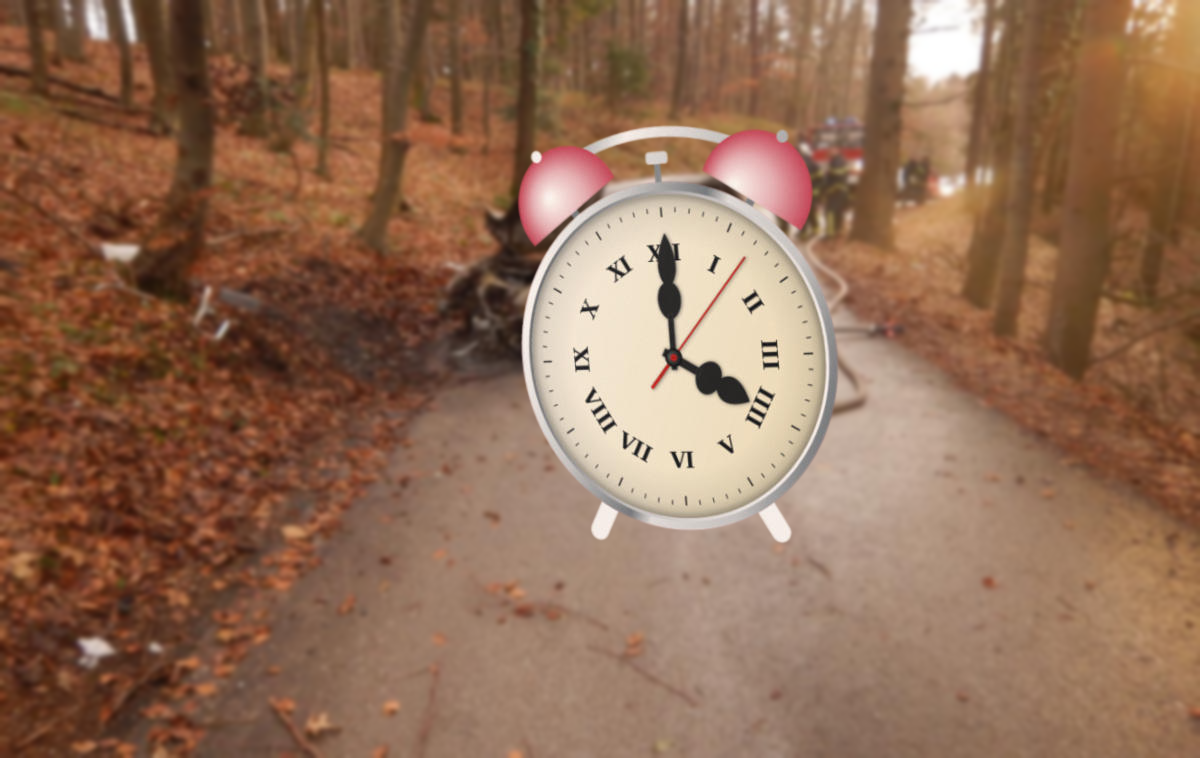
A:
4.00.07
